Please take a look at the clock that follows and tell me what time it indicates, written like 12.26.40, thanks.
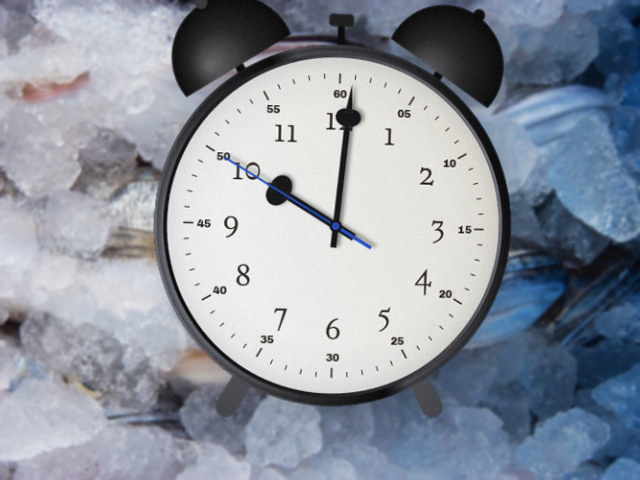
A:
10.00.50
